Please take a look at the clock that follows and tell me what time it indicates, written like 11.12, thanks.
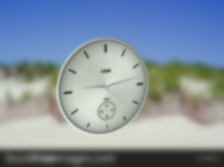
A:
9.13
